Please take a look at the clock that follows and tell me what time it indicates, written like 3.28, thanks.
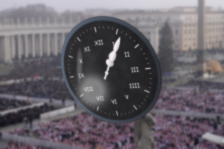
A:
1.06
